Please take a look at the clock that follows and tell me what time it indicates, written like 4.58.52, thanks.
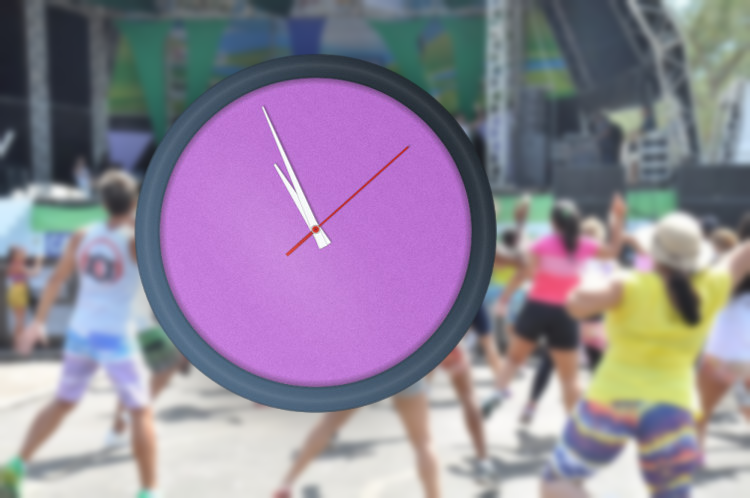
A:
10.56.08
